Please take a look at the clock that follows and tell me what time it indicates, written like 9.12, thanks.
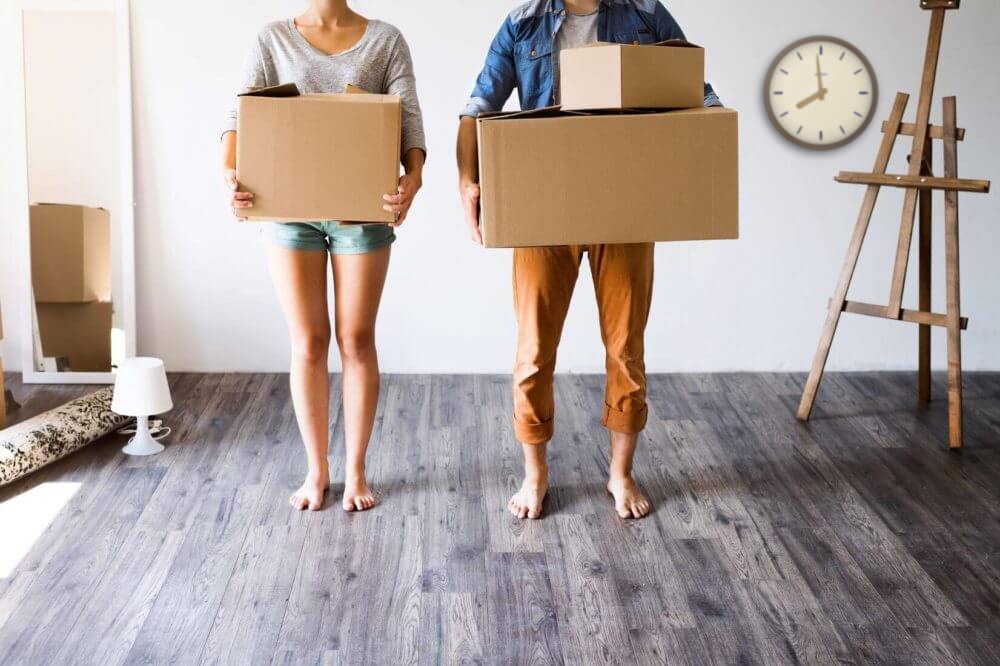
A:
7.59
